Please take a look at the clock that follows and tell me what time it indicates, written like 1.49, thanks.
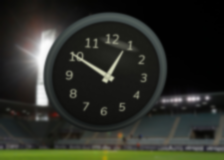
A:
12.50
